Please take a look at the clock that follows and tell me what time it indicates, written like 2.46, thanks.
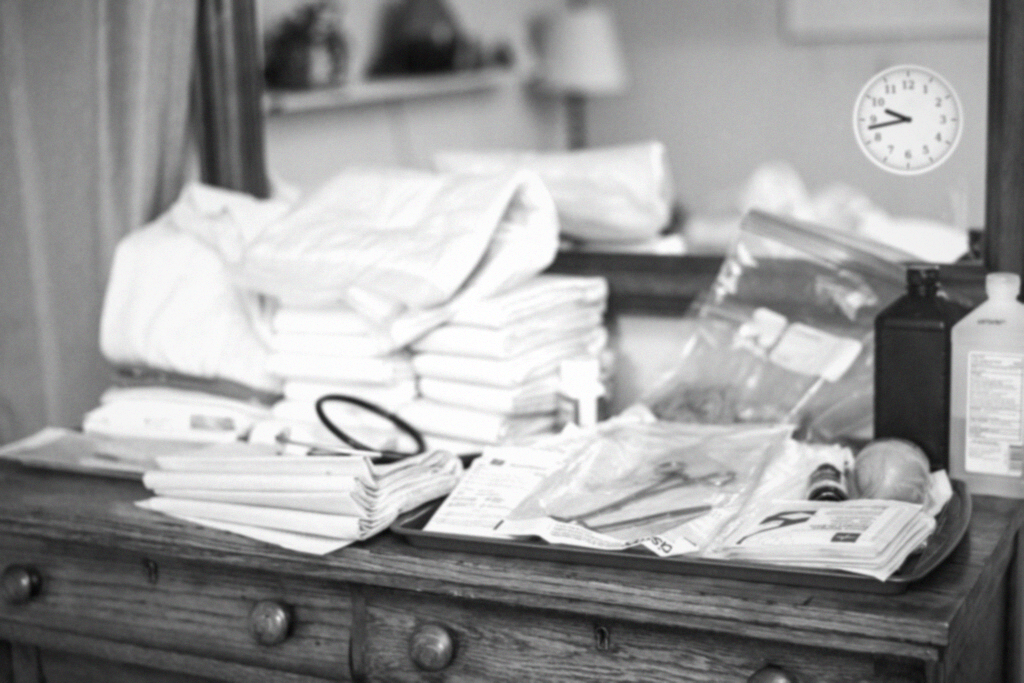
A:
9.43
